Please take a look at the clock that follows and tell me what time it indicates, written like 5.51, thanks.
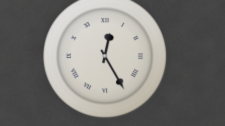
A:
12.25
